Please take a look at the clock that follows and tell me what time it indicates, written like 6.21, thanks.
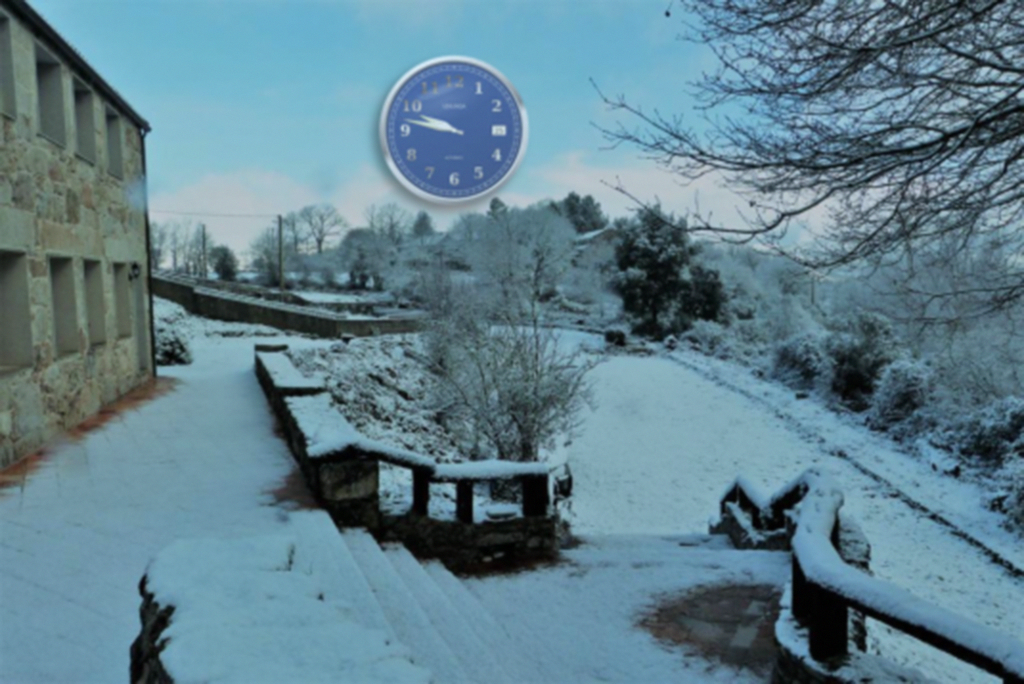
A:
9.47
